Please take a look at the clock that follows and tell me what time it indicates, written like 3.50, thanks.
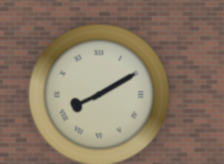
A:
8.10
